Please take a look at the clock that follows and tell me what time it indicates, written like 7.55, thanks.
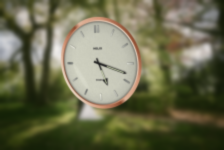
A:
5.18
